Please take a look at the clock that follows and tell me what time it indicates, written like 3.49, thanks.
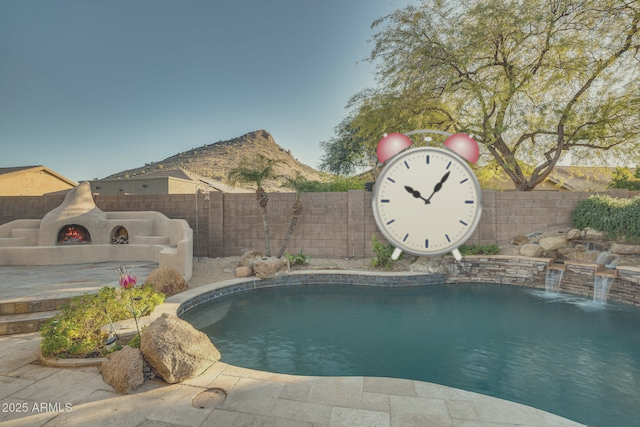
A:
10.06
